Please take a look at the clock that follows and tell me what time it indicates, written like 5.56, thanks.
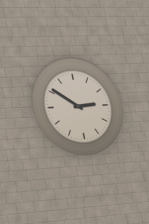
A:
2.51
